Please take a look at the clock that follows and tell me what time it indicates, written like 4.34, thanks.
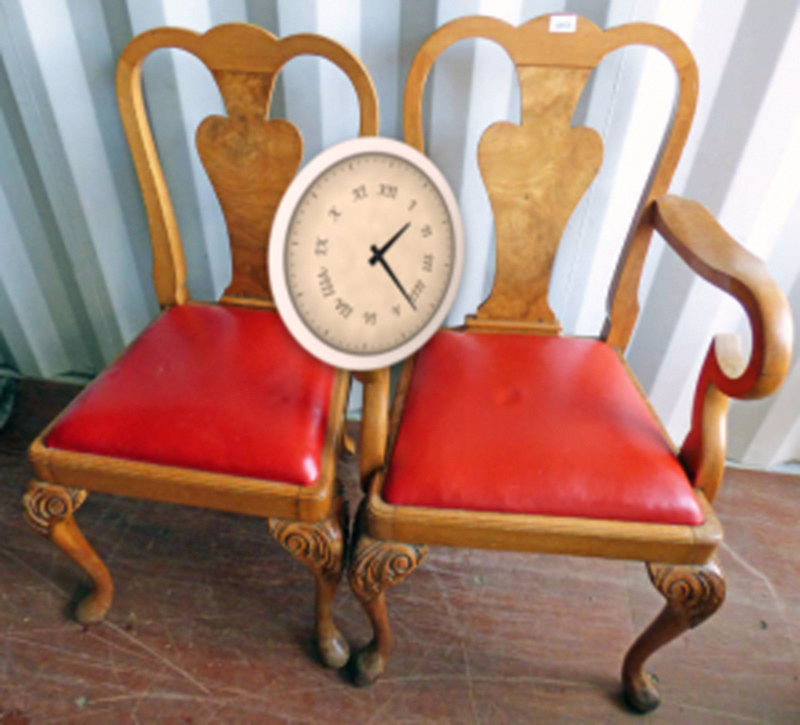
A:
1.22
